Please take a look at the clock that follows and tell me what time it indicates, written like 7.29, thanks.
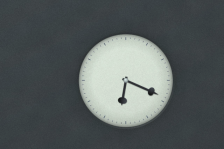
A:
6.19
